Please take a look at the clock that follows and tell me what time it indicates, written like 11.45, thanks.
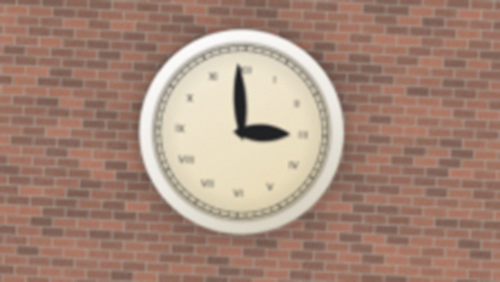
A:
2.59
